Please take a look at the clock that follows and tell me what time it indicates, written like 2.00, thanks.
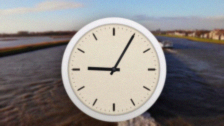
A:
9.05
